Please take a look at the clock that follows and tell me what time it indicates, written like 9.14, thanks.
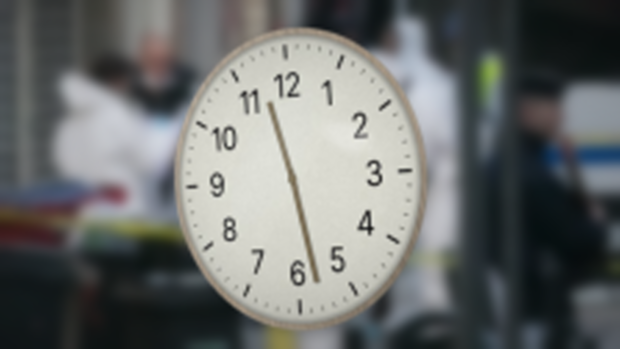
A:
11.28
